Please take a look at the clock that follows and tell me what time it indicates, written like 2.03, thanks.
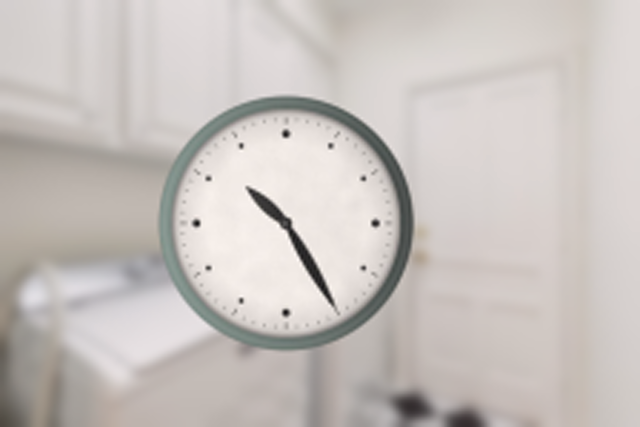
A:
10.25
